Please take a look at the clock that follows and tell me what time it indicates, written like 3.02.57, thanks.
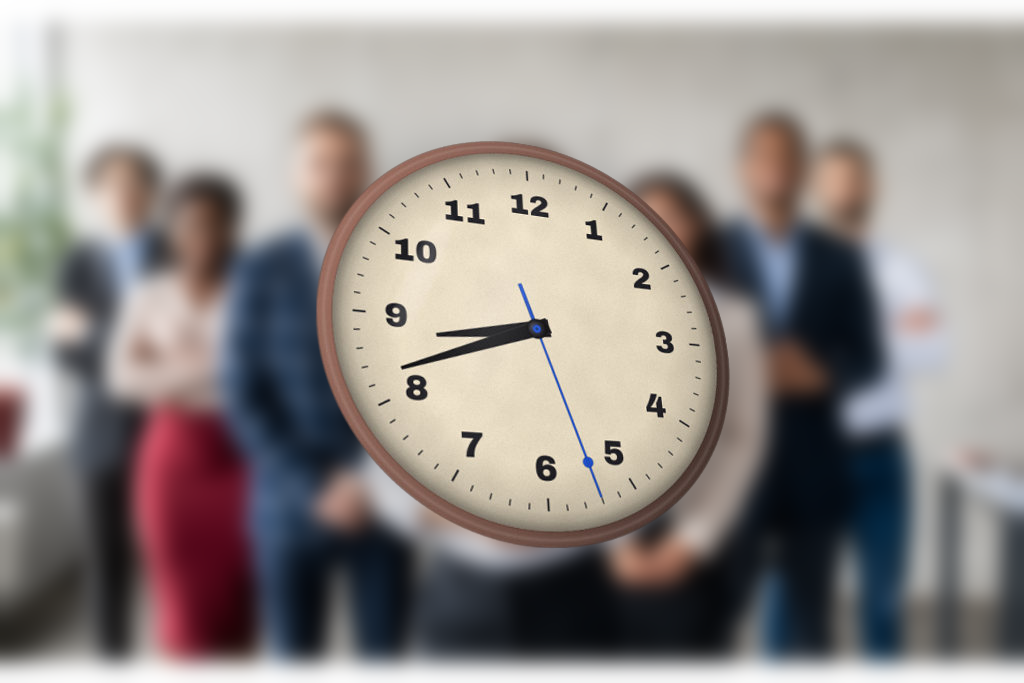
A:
8.41.27
